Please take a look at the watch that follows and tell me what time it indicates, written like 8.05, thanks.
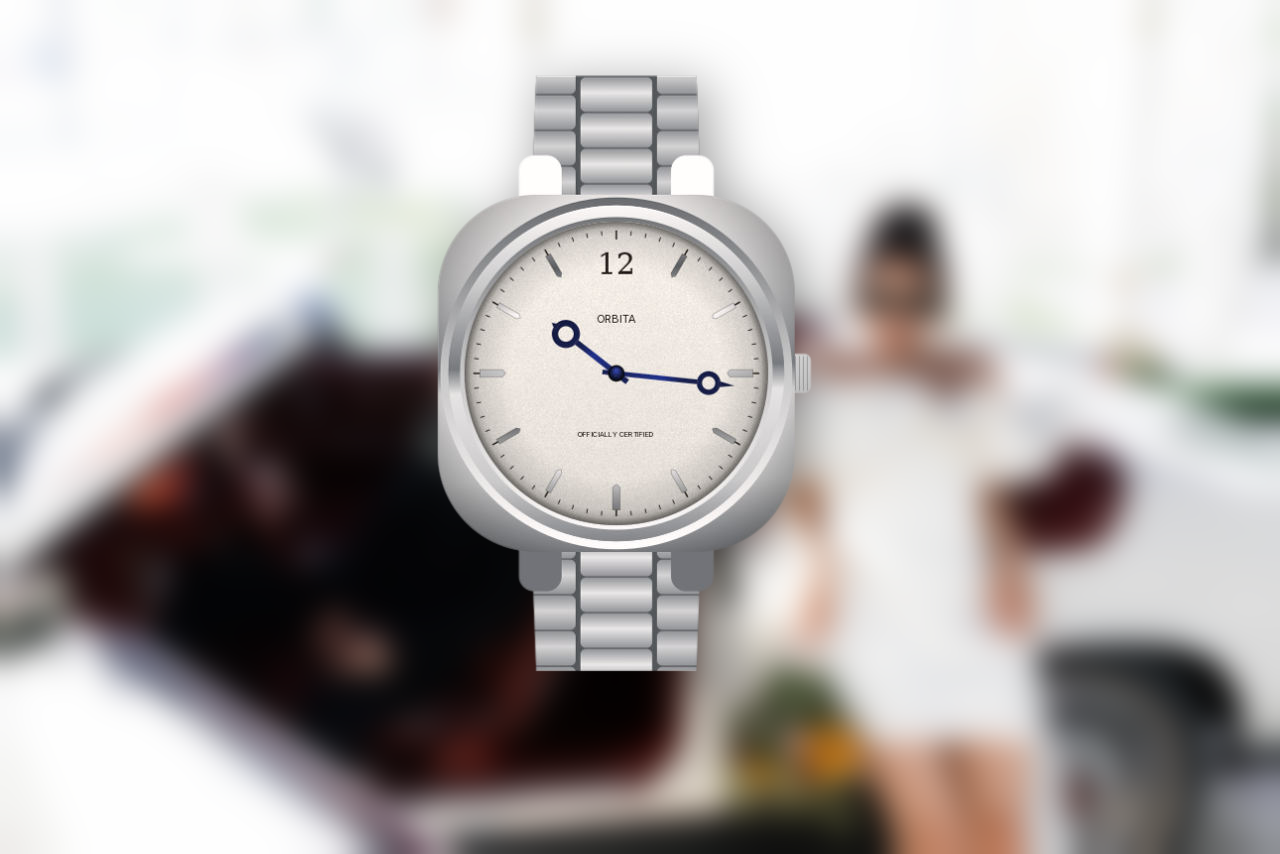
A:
10.16
